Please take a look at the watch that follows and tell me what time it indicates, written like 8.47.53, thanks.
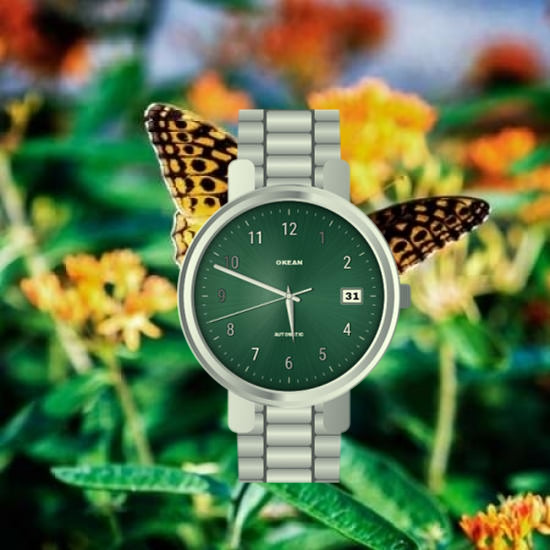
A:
5.48.42
